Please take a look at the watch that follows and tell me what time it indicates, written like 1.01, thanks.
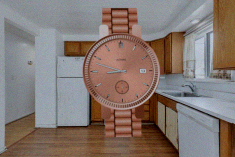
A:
8.48
